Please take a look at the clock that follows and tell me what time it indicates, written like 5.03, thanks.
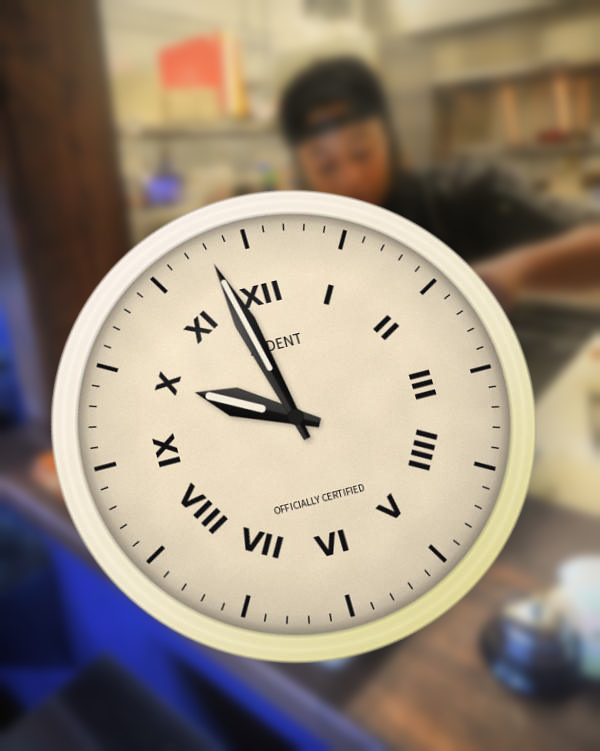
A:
9.58
